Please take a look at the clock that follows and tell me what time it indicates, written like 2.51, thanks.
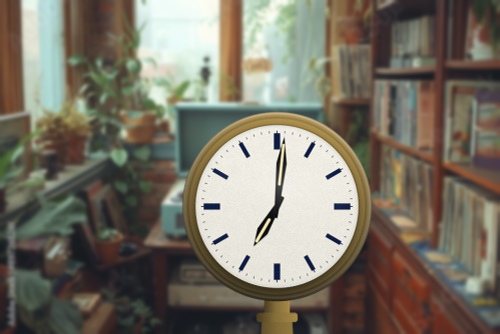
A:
7.01
